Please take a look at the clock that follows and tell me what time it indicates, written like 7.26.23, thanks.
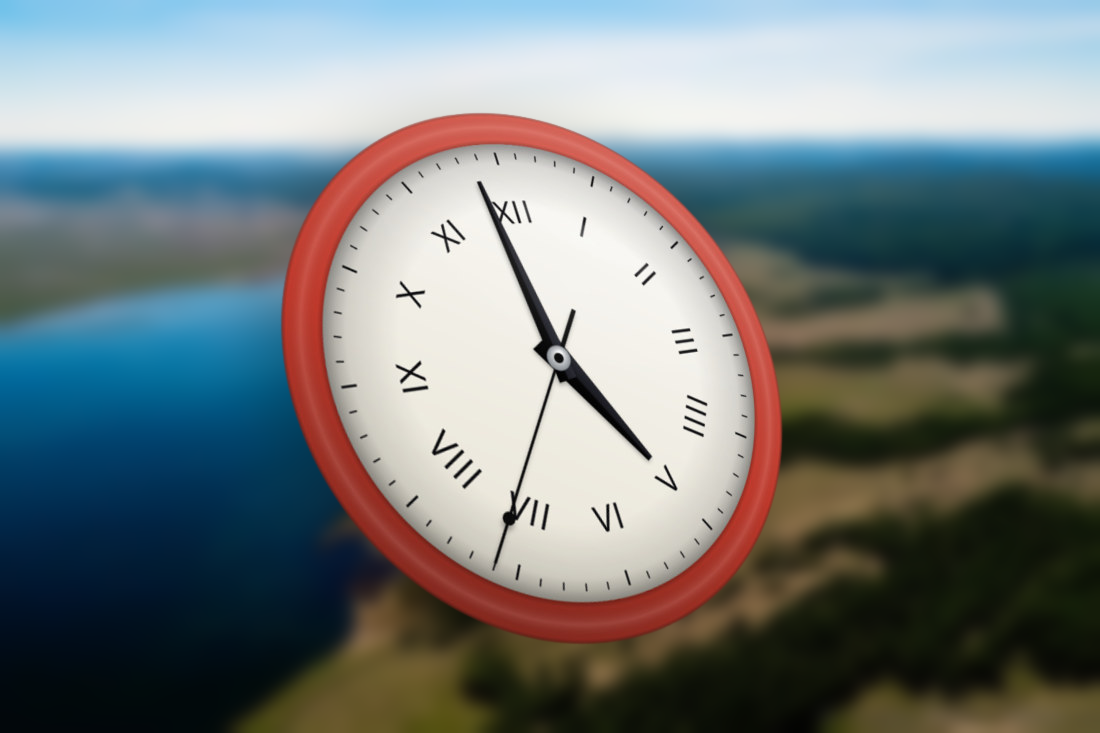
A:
4.58.36
